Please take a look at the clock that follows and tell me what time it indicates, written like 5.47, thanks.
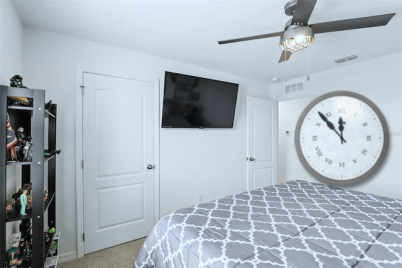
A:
11.53
